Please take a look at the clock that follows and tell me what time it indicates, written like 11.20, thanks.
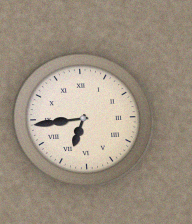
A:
6.44
